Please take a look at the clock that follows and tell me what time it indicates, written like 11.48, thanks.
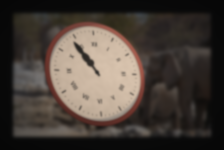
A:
10.54
